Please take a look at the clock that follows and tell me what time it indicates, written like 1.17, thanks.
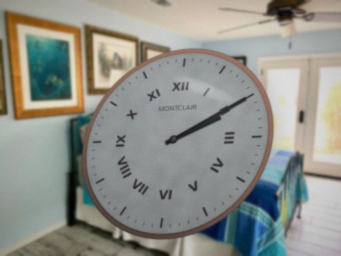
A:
2.10
